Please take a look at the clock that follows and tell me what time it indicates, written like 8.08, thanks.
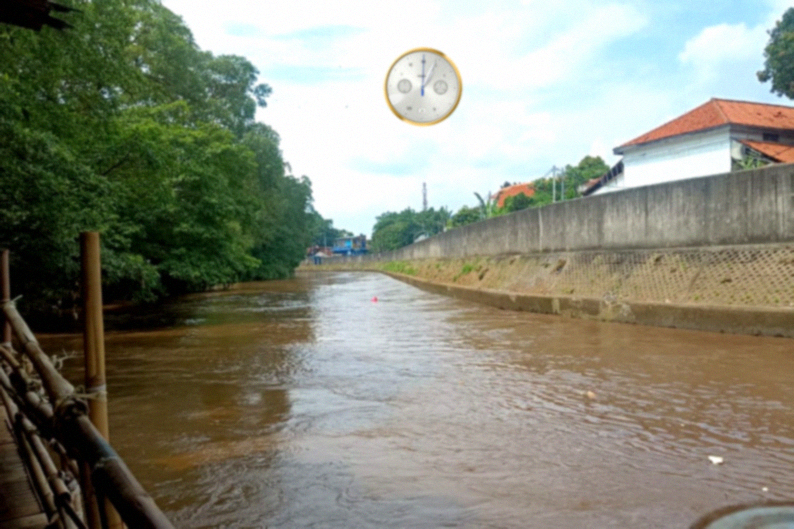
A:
1.04
